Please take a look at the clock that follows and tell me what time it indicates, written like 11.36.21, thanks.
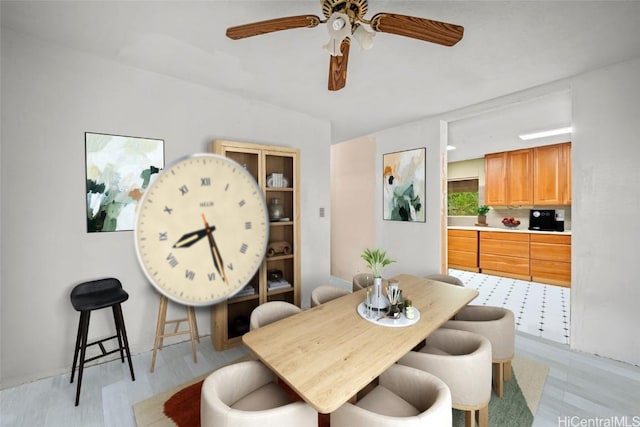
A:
8.27.27
